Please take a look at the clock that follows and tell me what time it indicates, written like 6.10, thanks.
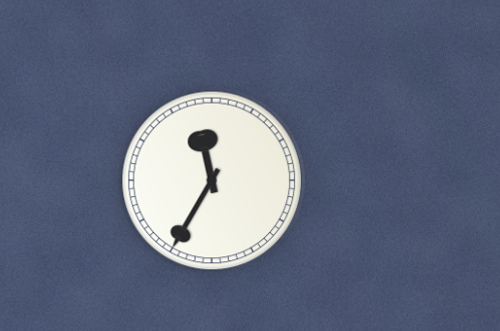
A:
11.35
